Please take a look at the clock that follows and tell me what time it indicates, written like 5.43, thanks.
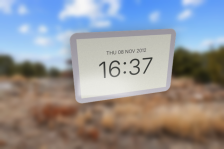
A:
16.37
